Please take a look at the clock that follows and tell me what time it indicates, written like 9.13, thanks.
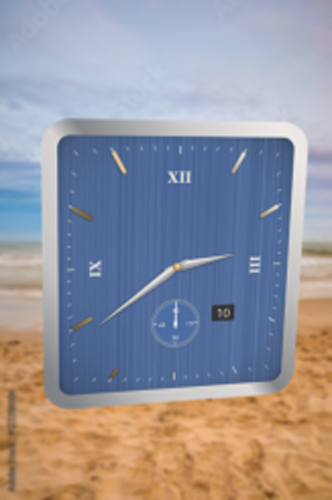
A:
2.39
